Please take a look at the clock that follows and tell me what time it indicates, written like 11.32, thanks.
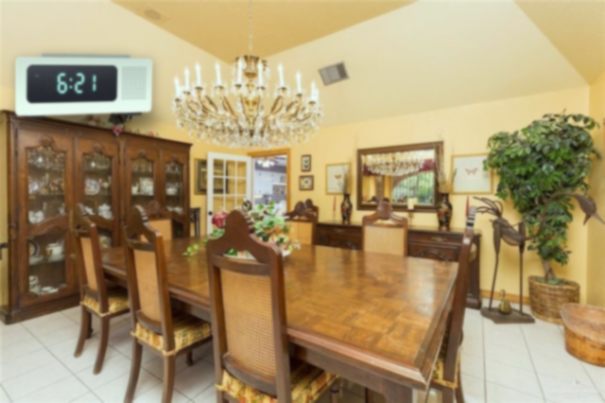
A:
6.21
